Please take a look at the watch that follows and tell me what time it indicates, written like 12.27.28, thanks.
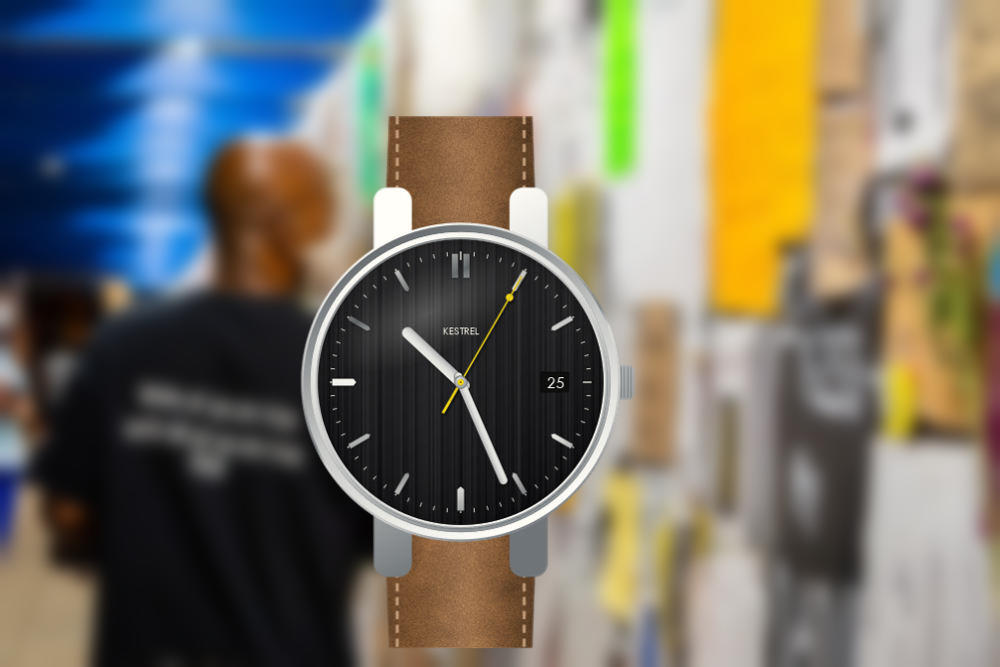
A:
10.26.05
